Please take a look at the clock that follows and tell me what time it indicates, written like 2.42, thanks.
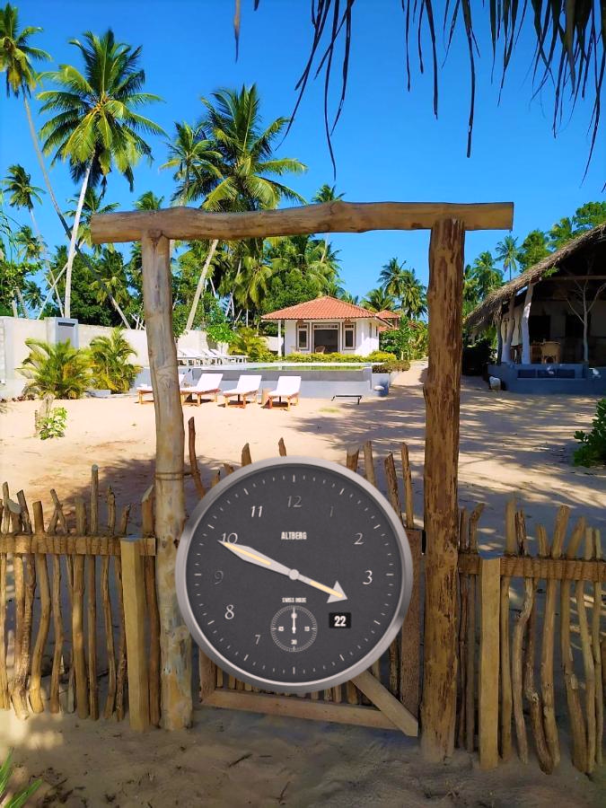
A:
3.49
